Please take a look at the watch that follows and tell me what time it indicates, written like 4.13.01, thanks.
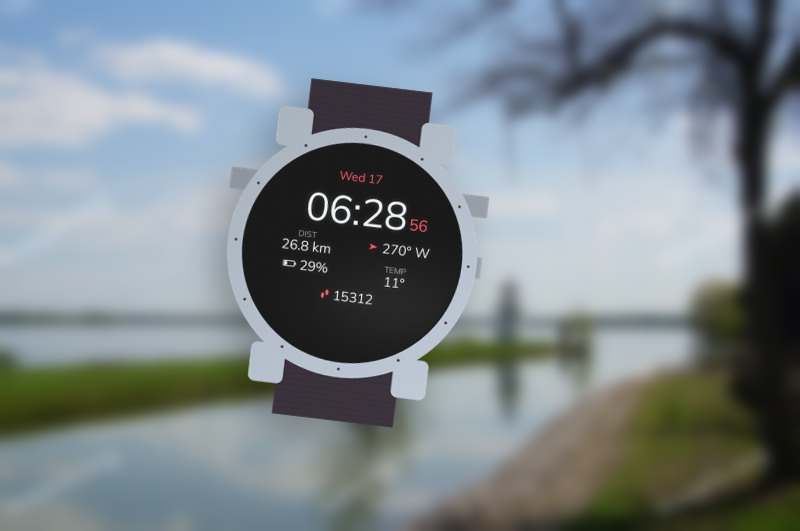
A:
6.28.56
